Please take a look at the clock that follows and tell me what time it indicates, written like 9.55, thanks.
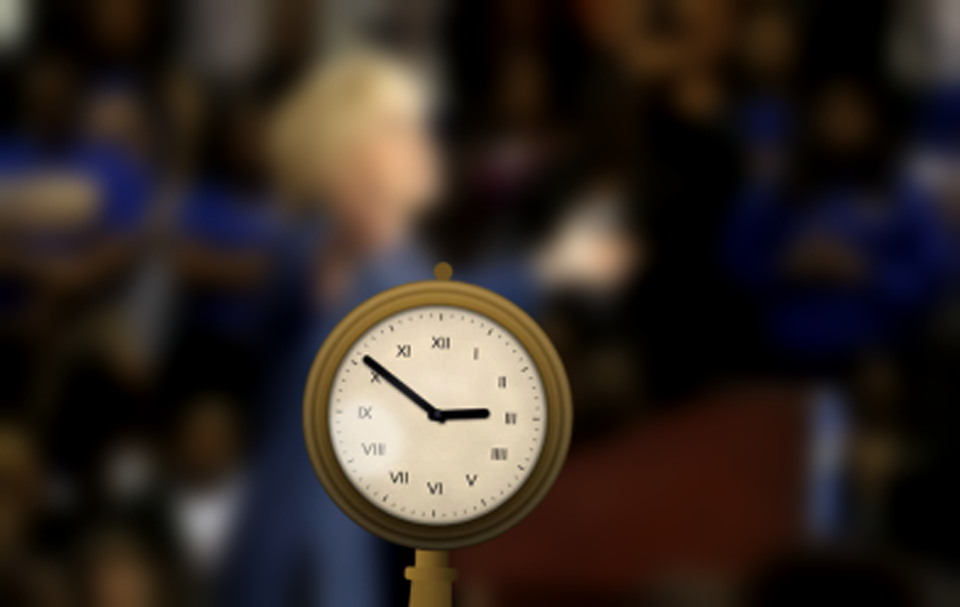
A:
2.51
